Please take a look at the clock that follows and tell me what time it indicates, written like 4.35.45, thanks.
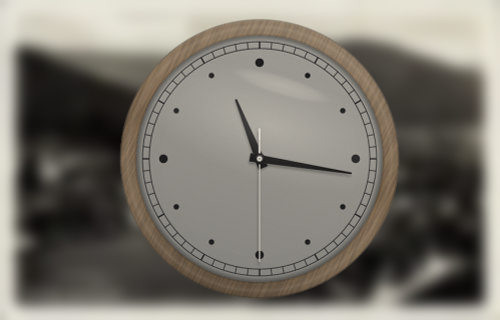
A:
11.16.30
